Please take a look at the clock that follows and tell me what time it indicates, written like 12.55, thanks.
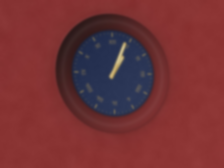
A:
1.04
